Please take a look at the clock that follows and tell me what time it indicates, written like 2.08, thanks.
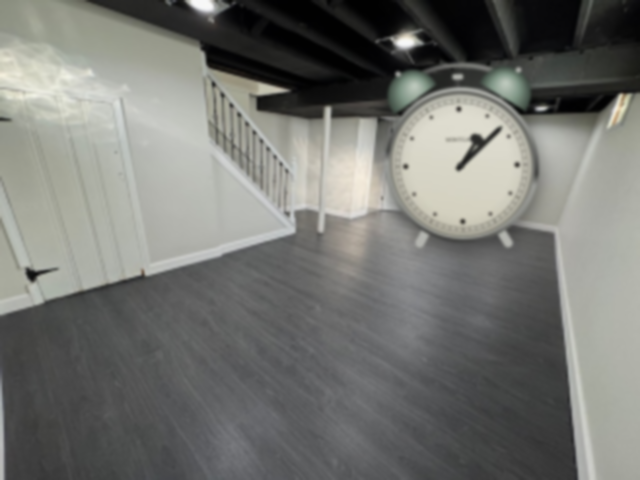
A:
1.08
